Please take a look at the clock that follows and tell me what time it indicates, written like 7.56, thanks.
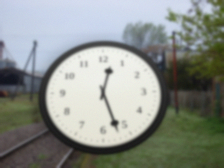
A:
12.27
